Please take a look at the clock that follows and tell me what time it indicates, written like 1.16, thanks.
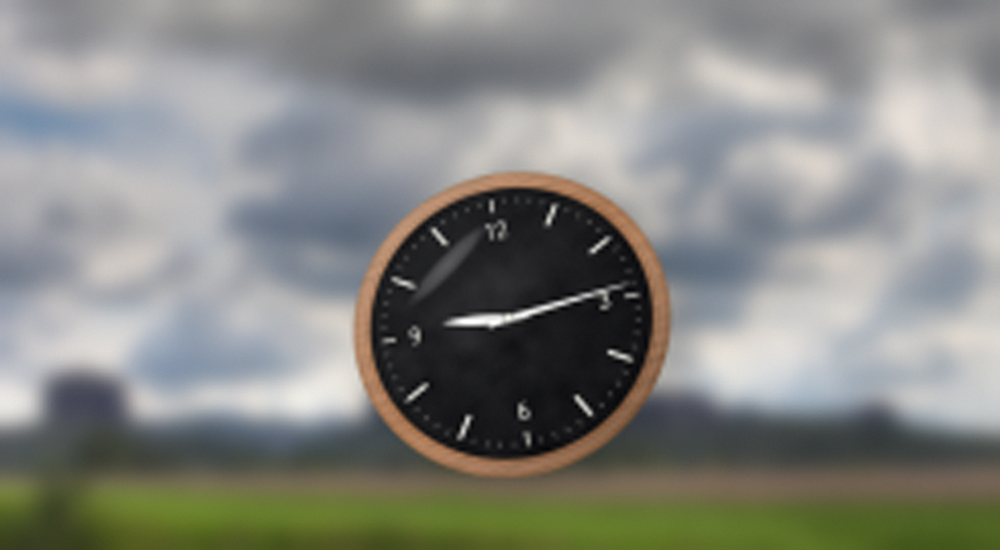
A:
9.14
